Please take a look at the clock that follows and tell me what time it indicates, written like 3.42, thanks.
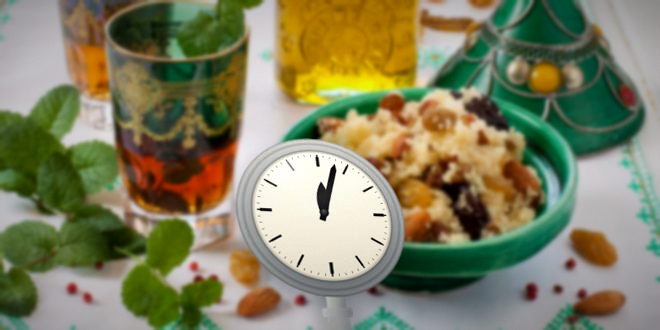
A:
12.03
